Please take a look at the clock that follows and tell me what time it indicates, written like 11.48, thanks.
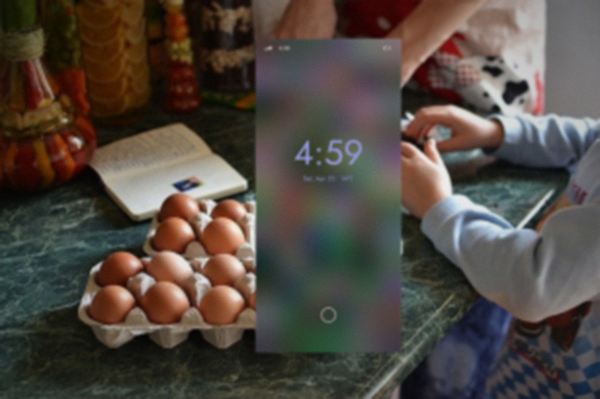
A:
4.59
